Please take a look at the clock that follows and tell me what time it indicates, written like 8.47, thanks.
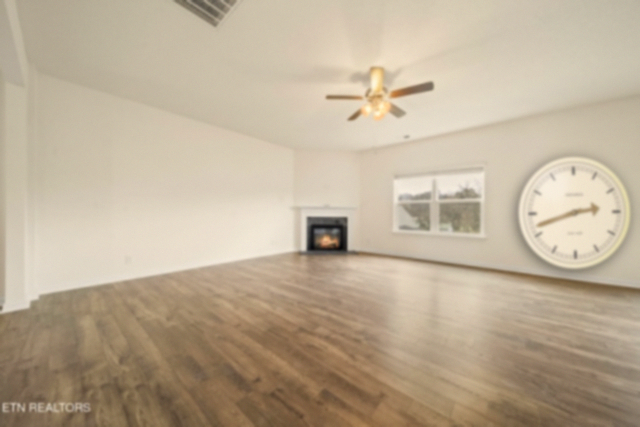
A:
2.42
